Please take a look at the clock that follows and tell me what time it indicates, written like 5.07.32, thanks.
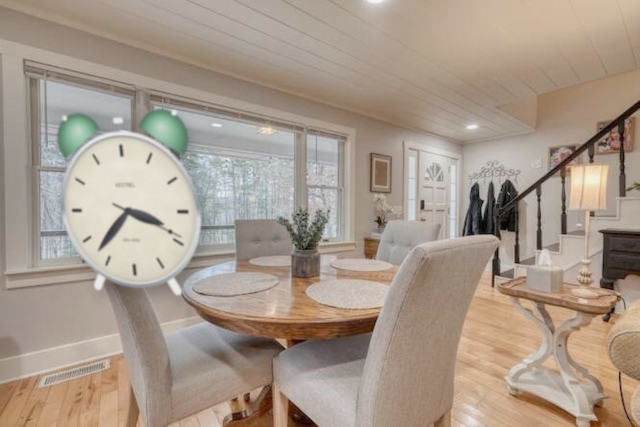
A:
3.37.19
